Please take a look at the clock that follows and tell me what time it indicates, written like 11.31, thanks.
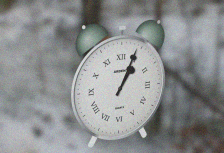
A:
1.04
